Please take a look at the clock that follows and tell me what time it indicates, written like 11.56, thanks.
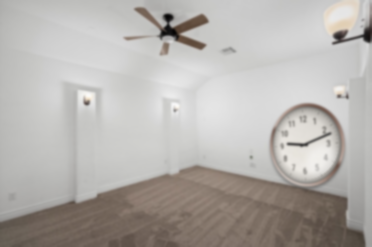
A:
9.12
